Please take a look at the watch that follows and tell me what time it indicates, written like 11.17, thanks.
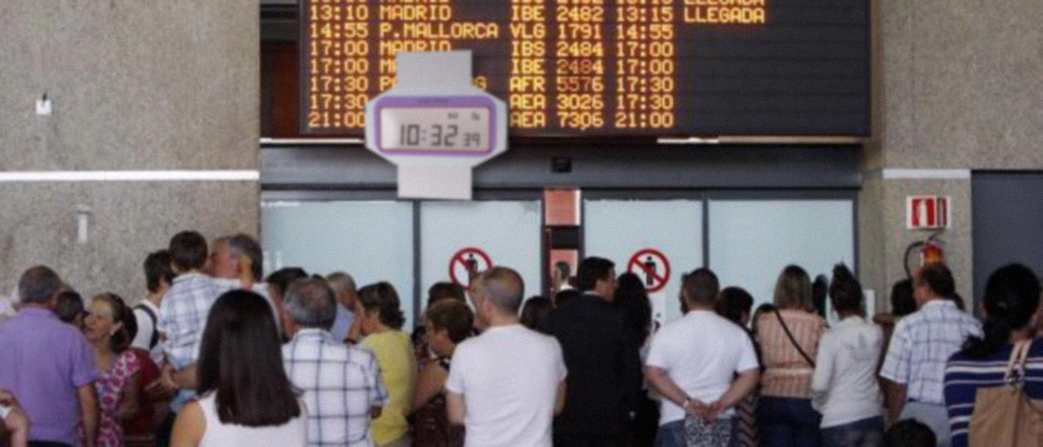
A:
10.32
